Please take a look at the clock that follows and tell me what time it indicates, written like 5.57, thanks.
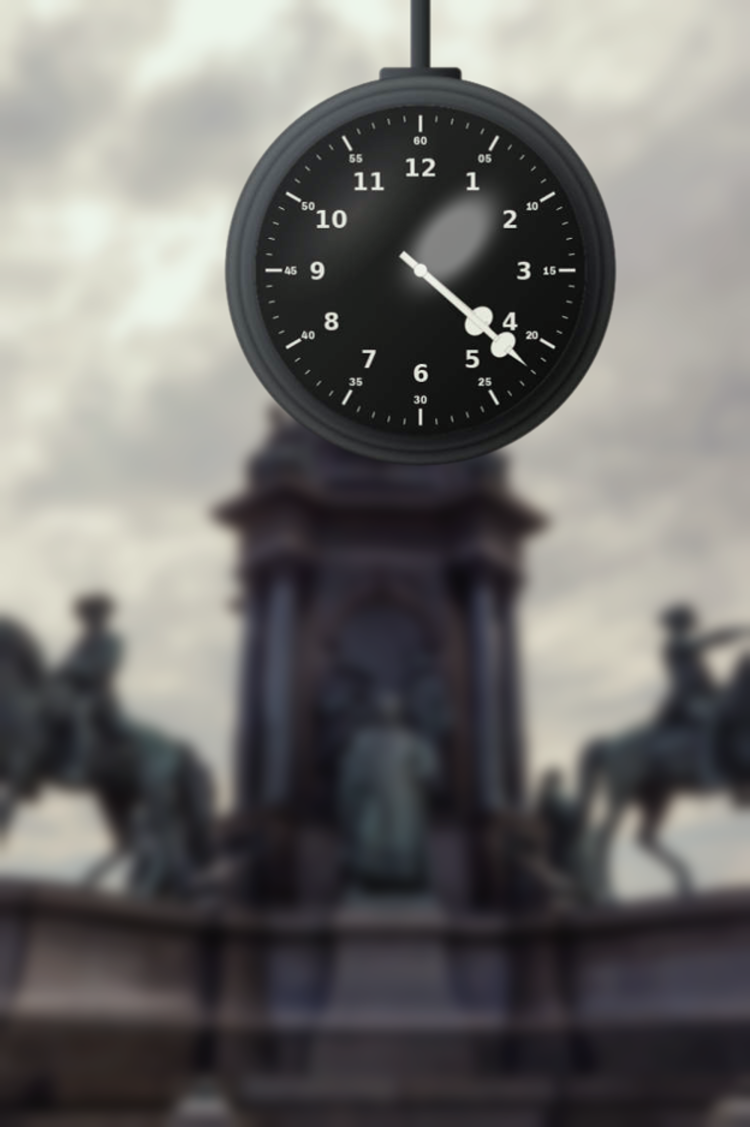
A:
4.22
